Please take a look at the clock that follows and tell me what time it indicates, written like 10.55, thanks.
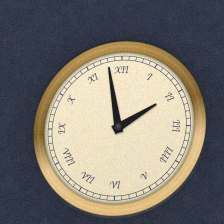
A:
1.58
